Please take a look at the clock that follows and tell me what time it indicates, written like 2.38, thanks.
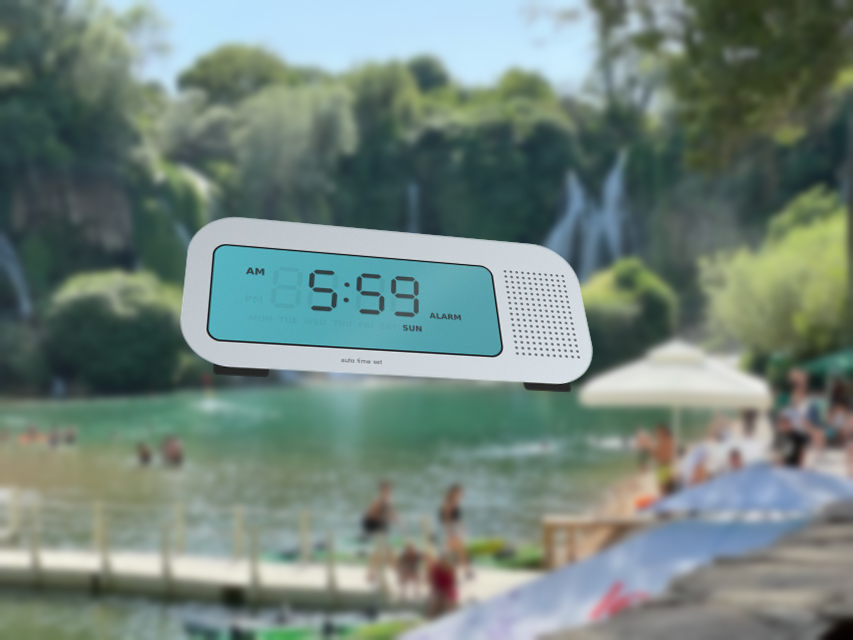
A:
5.59
